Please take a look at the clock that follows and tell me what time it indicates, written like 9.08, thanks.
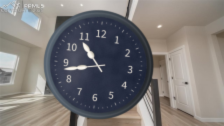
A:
10.43
